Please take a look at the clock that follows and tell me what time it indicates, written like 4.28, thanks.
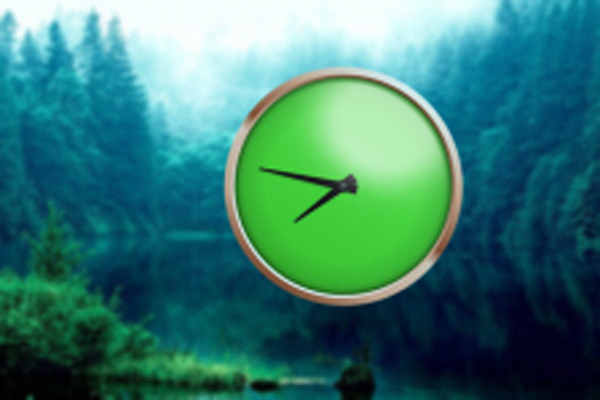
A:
7.47
